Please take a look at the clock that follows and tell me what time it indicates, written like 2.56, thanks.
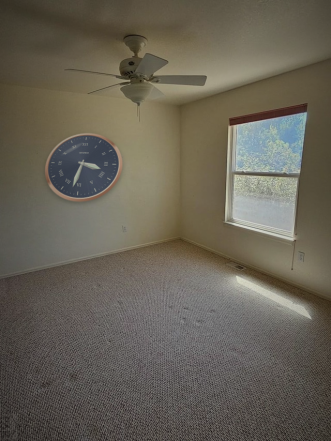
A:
3.32
